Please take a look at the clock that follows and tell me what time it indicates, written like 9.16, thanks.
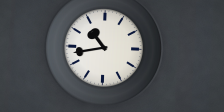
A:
10.43
